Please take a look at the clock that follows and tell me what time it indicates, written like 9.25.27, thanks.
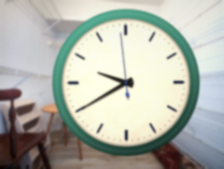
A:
9.39.59
